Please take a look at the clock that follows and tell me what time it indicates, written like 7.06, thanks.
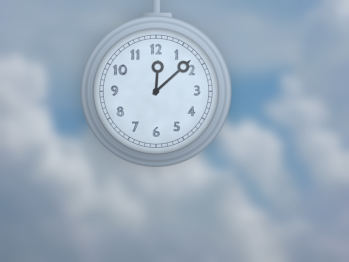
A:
12.08
